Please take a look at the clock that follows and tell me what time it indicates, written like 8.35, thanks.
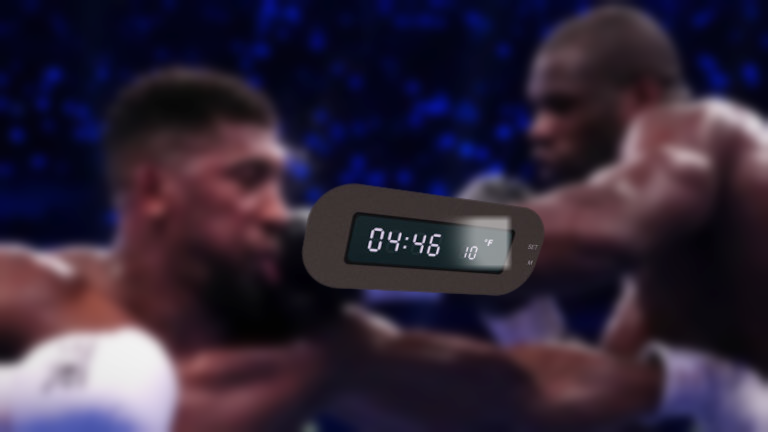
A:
4.46
